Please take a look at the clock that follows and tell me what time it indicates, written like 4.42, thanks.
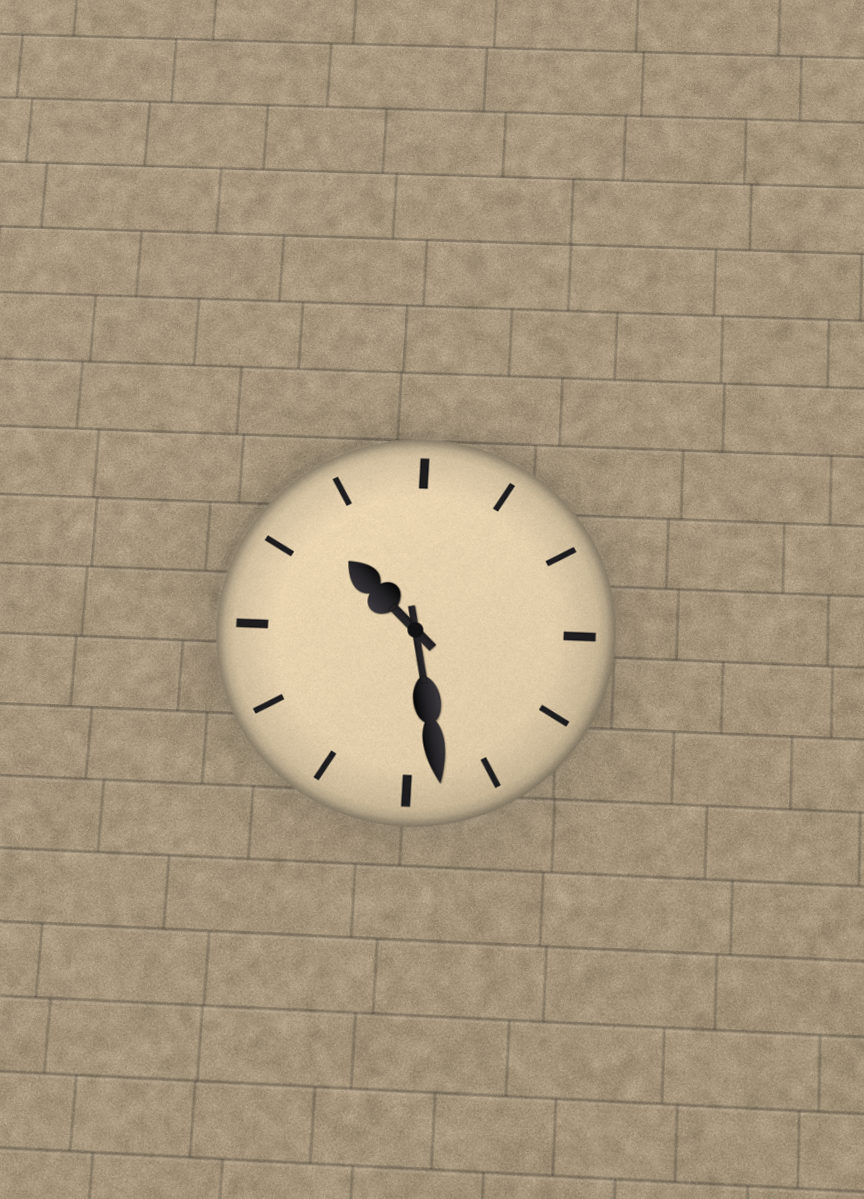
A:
10.28
